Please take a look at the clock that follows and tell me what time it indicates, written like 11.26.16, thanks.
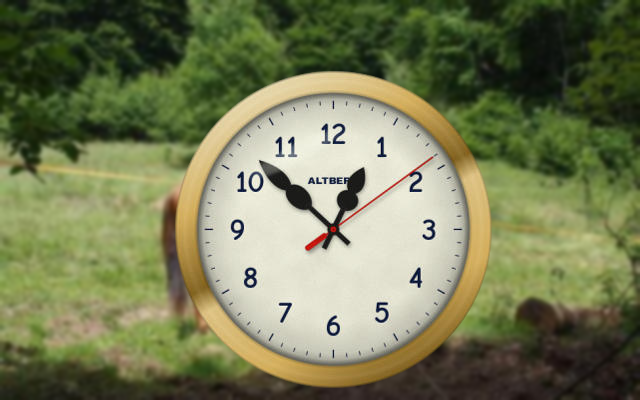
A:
12.52.09
